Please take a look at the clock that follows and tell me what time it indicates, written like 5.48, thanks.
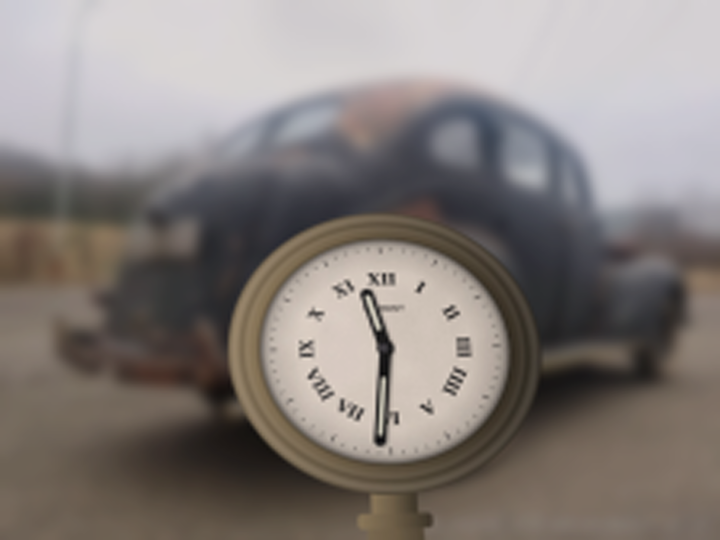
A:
11.31
